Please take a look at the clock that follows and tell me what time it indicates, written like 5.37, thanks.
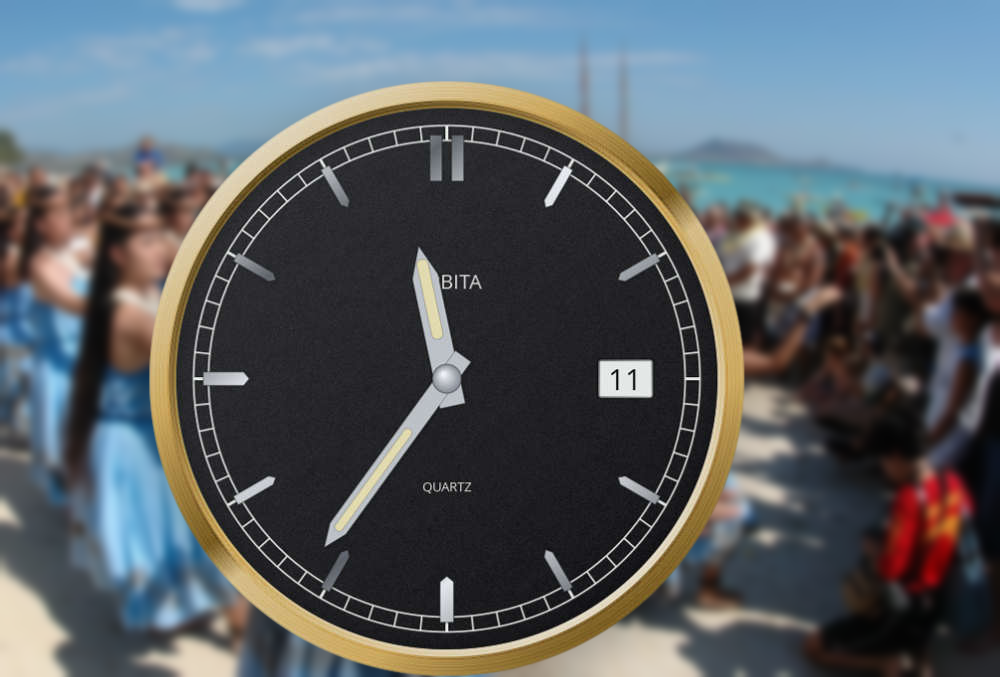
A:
11.36
